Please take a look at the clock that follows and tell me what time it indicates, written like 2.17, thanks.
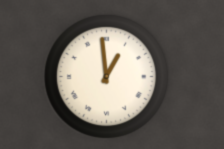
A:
12.59
